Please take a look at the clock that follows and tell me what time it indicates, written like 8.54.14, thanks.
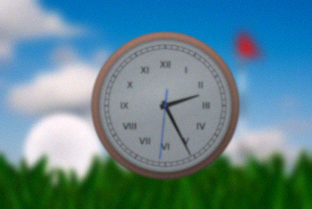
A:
2.25.31
